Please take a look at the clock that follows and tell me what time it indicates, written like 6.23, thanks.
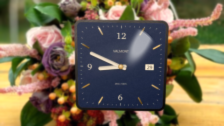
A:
8.49
